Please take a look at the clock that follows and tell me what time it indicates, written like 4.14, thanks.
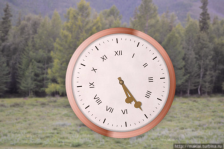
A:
5.25
